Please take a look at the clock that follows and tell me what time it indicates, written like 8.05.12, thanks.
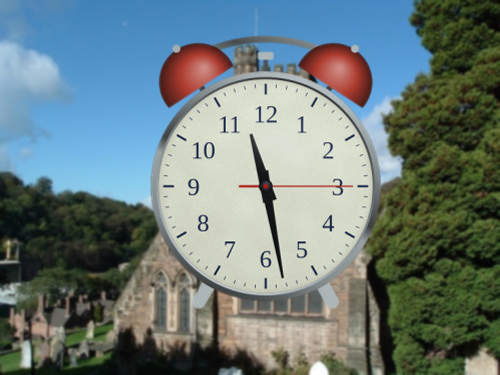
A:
11.28.15
